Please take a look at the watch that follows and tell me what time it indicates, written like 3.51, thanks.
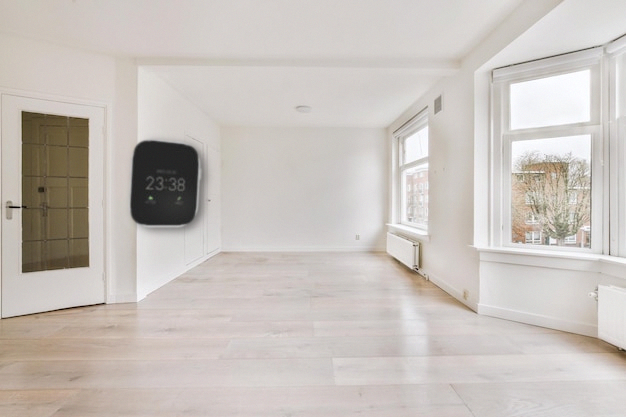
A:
23.38
